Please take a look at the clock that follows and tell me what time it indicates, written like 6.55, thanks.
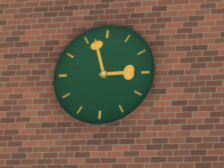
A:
2.57
